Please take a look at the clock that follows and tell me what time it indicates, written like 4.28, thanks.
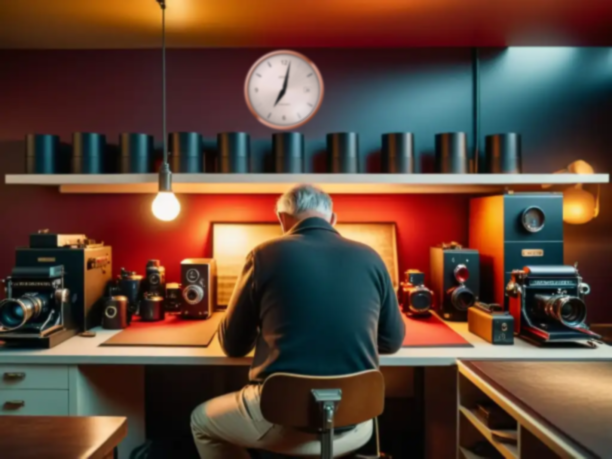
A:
7.02
